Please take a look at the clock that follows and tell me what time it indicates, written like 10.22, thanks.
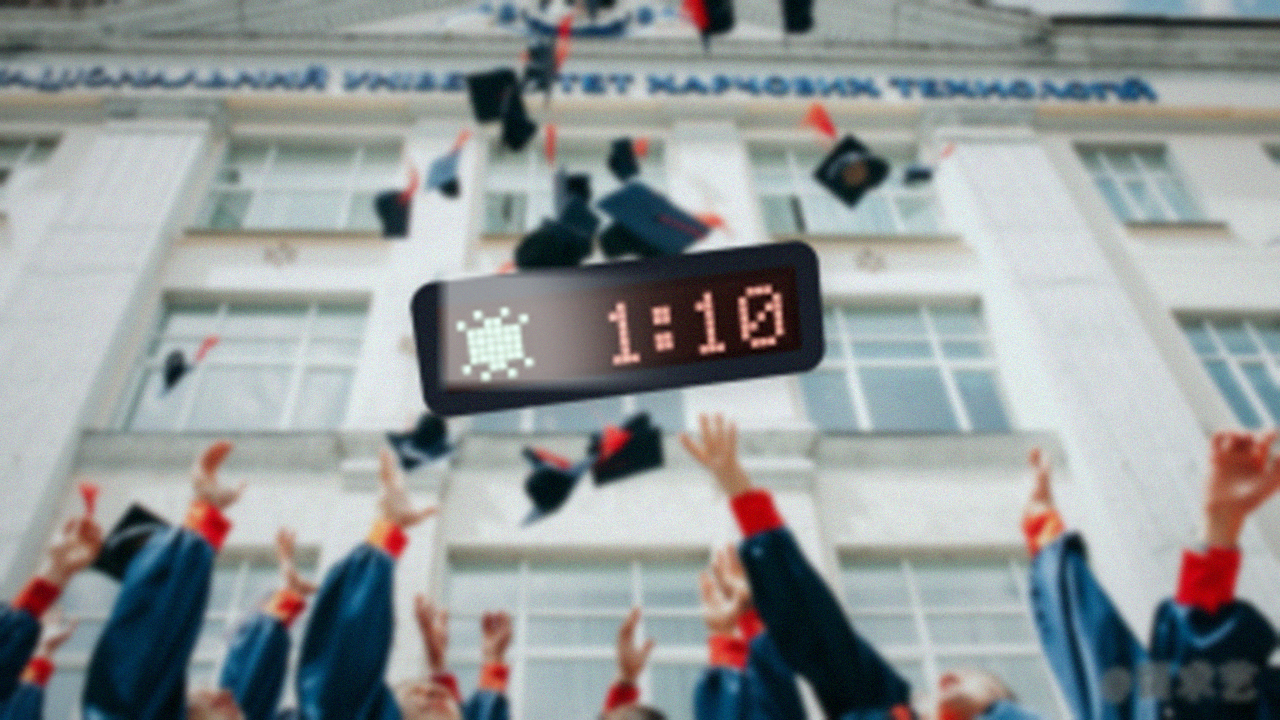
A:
1.10
